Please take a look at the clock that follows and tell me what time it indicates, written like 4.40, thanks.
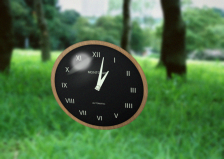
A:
1.02
